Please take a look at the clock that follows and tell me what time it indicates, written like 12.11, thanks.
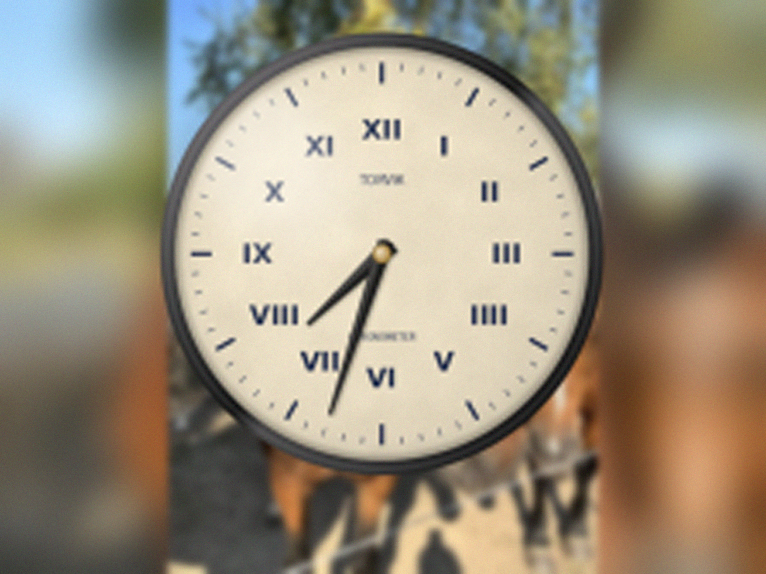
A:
7.33
